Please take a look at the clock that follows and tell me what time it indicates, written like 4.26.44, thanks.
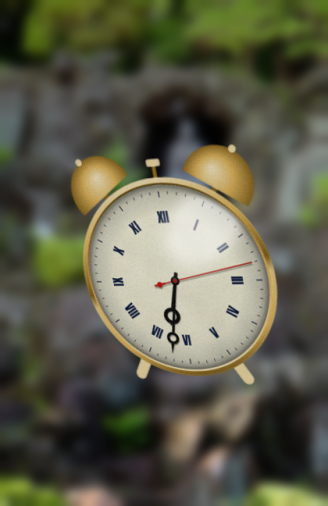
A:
6.32.13
